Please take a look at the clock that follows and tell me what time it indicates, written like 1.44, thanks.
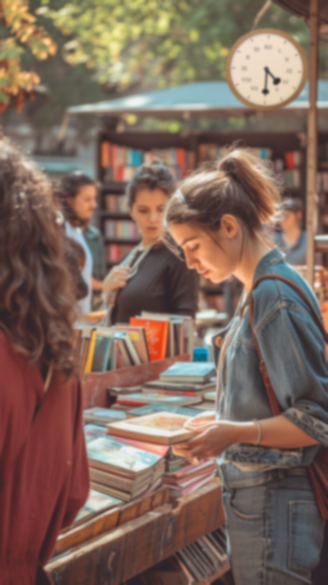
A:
4.30
